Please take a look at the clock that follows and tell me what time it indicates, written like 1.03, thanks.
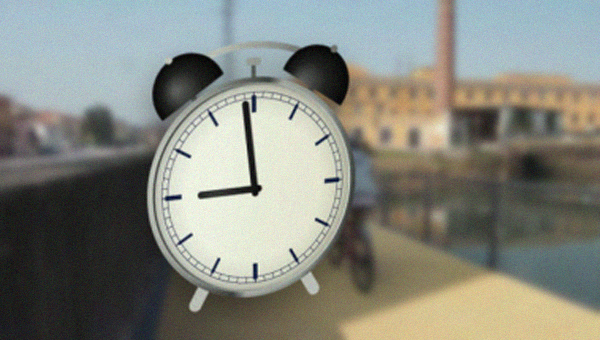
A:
8.59
